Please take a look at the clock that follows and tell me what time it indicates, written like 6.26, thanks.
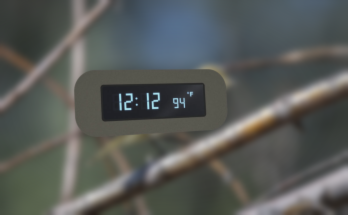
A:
12.12
